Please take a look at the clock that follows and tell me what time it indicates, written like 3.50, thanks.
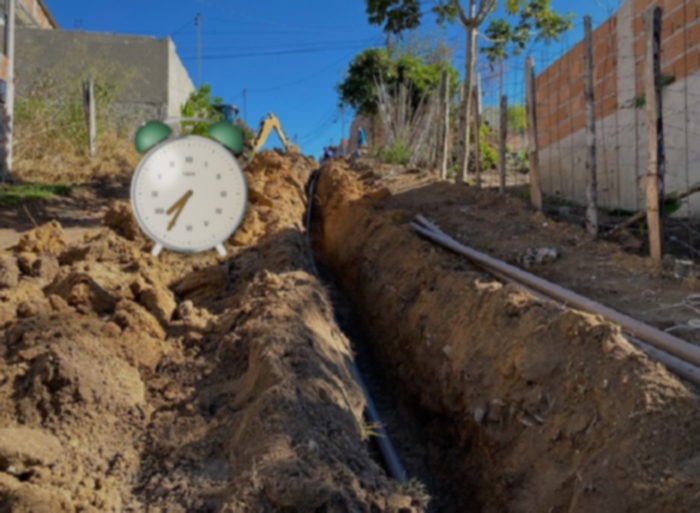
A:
7.35
